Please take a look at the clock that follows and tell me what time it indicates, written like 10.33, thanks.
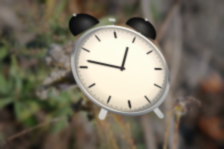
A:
12.47
